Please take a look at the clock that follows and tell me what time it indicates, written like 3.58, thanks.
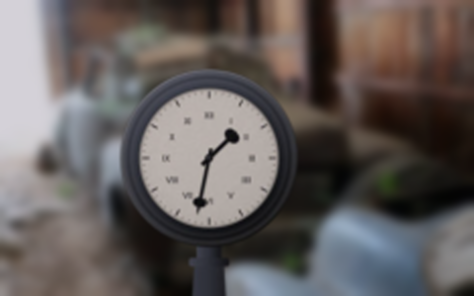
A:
1.32
